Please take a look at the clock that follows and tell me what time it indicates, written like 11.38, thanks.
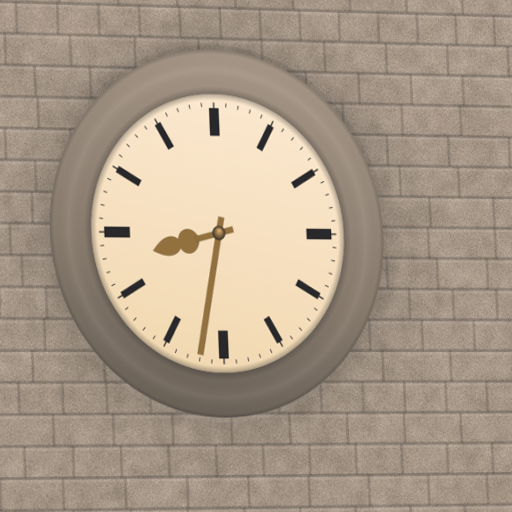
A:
8.32
